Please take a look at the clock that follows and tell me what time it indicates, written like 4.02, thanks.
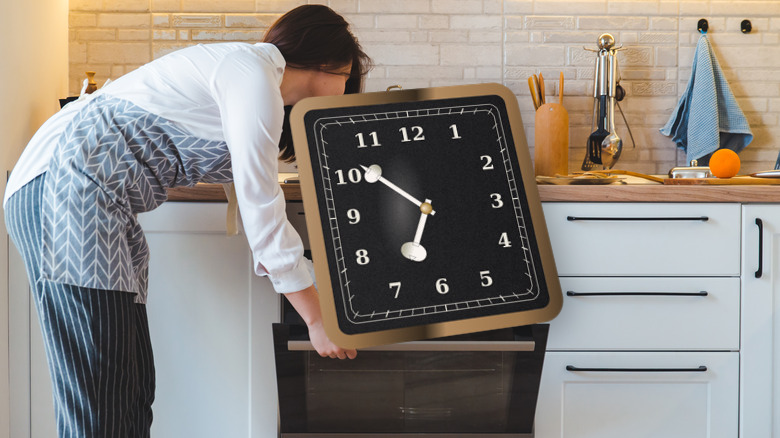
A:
6.52
